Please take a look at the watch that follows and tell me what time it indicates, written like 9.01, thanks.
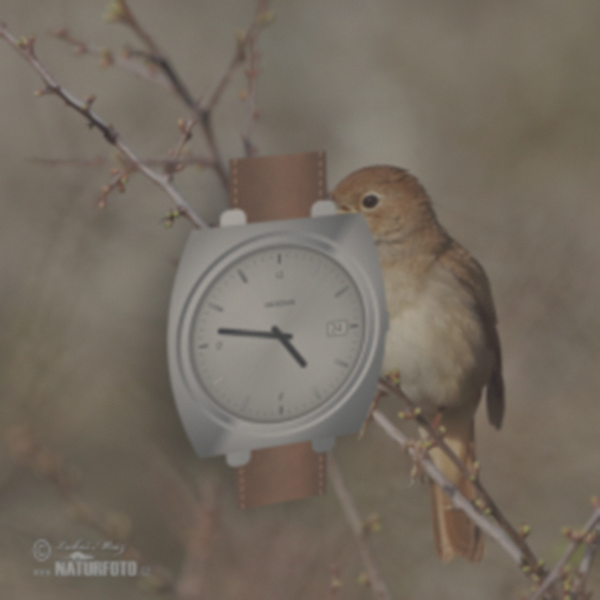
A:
4.47
